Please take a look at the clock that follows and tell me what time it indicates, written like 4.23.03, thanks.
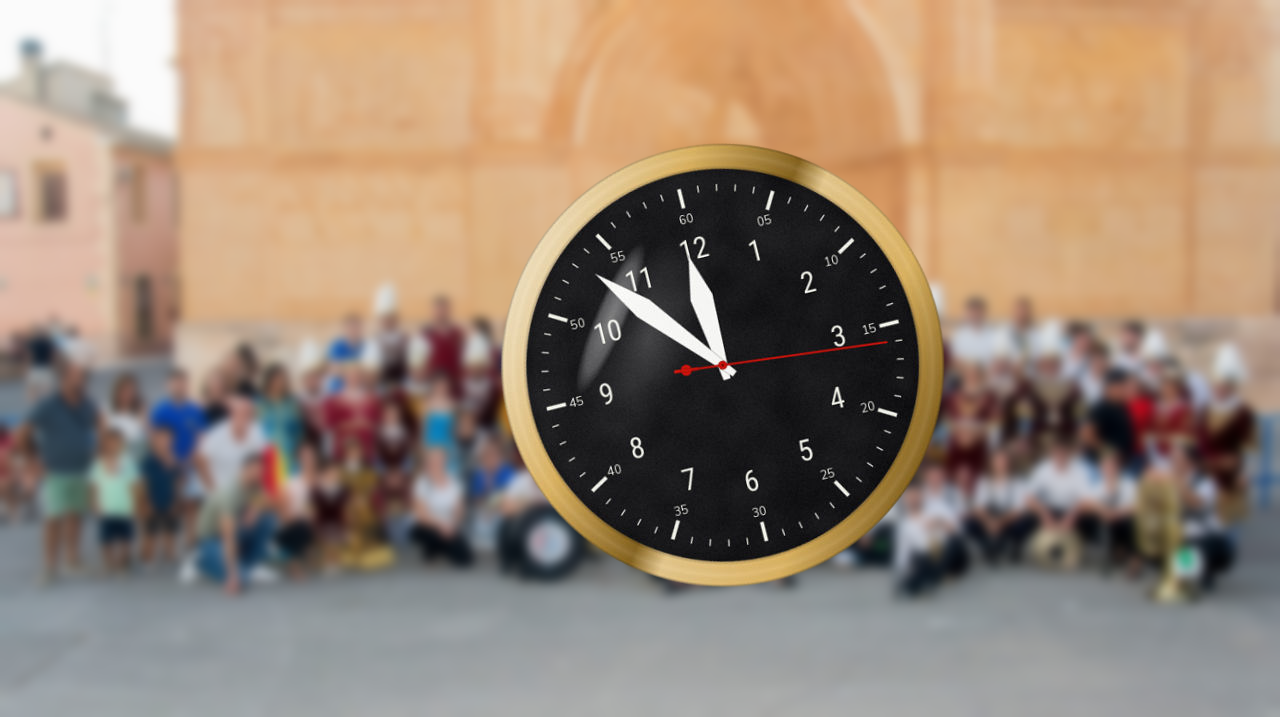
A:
11.53.16
